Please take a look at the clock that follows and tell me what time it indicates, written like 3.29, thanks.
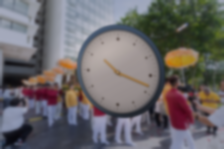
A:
10.18
